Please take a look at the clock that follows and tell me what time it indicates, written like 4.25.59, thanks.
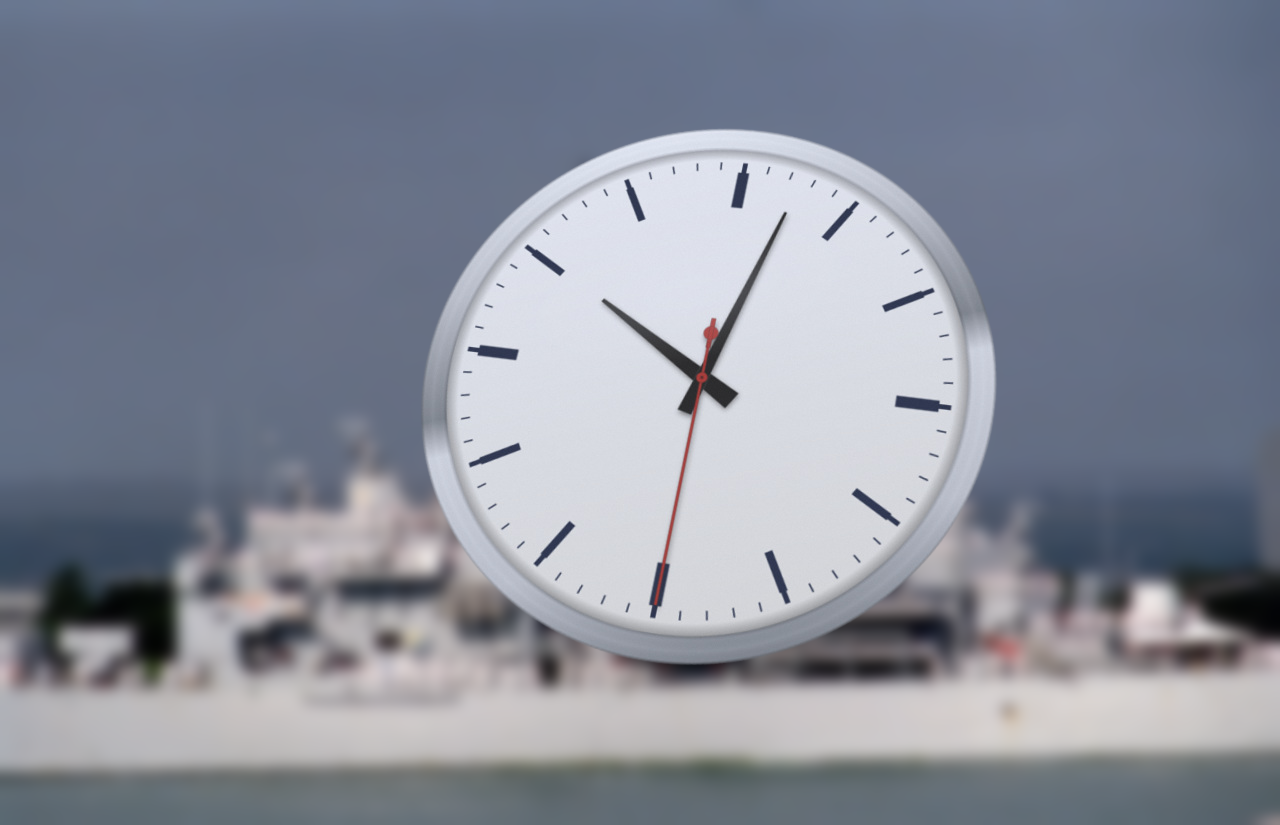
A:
10.02.30
